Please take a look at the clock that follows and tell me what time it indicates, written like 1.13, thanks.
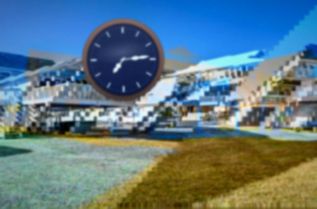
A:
7.14
